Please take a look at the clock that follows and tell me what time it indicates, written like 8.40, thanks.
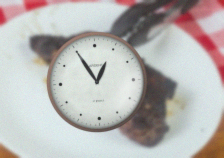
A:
12.55
